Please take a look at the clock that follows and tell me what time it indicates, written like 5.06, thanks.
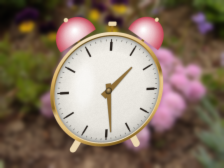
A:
1.29
